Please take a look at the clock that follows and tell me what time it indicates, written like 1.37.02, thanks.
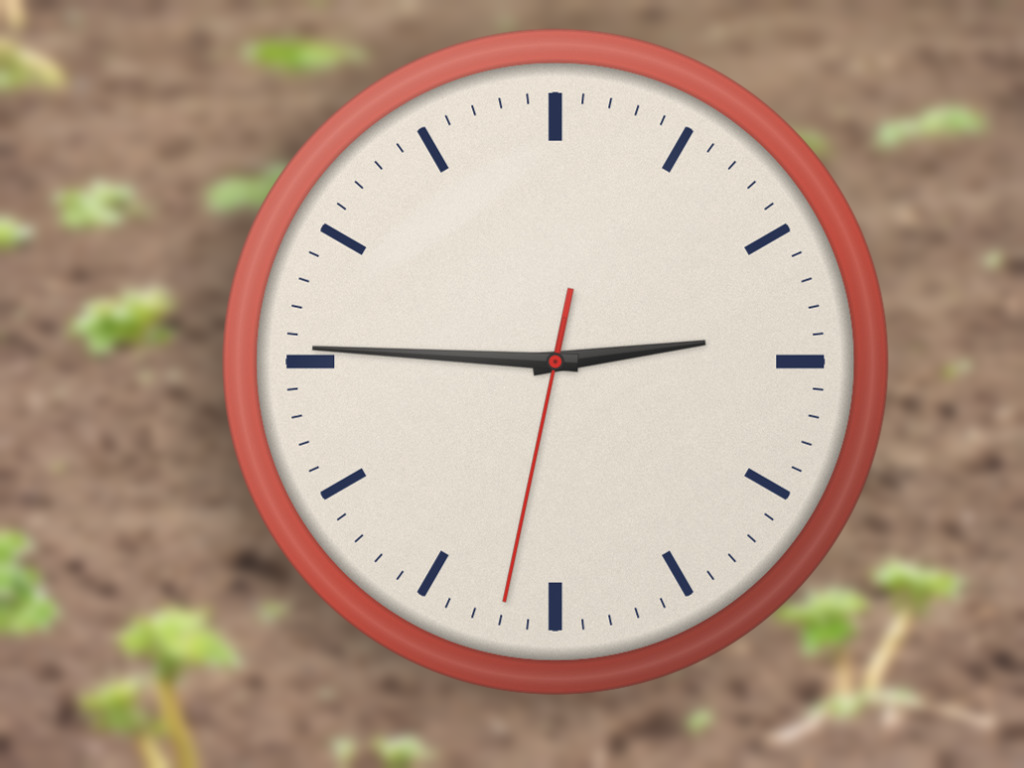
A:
2.45.32
